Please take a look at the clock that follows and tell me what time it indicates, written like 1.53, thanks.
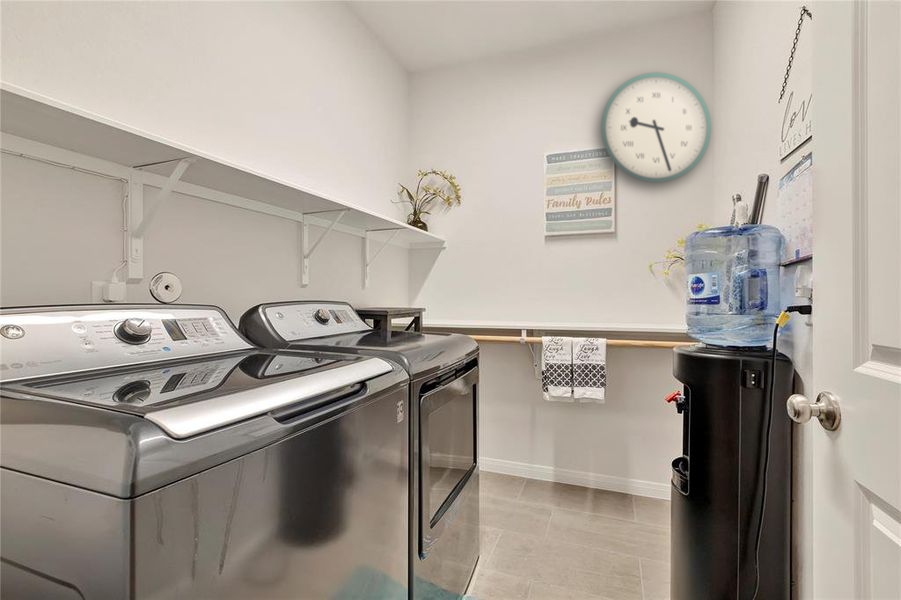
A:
9.27
